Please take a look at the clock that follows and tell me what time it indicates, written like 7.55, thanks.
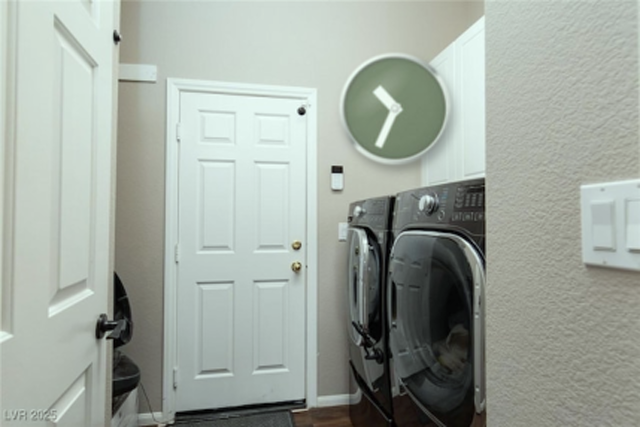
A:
10.34
